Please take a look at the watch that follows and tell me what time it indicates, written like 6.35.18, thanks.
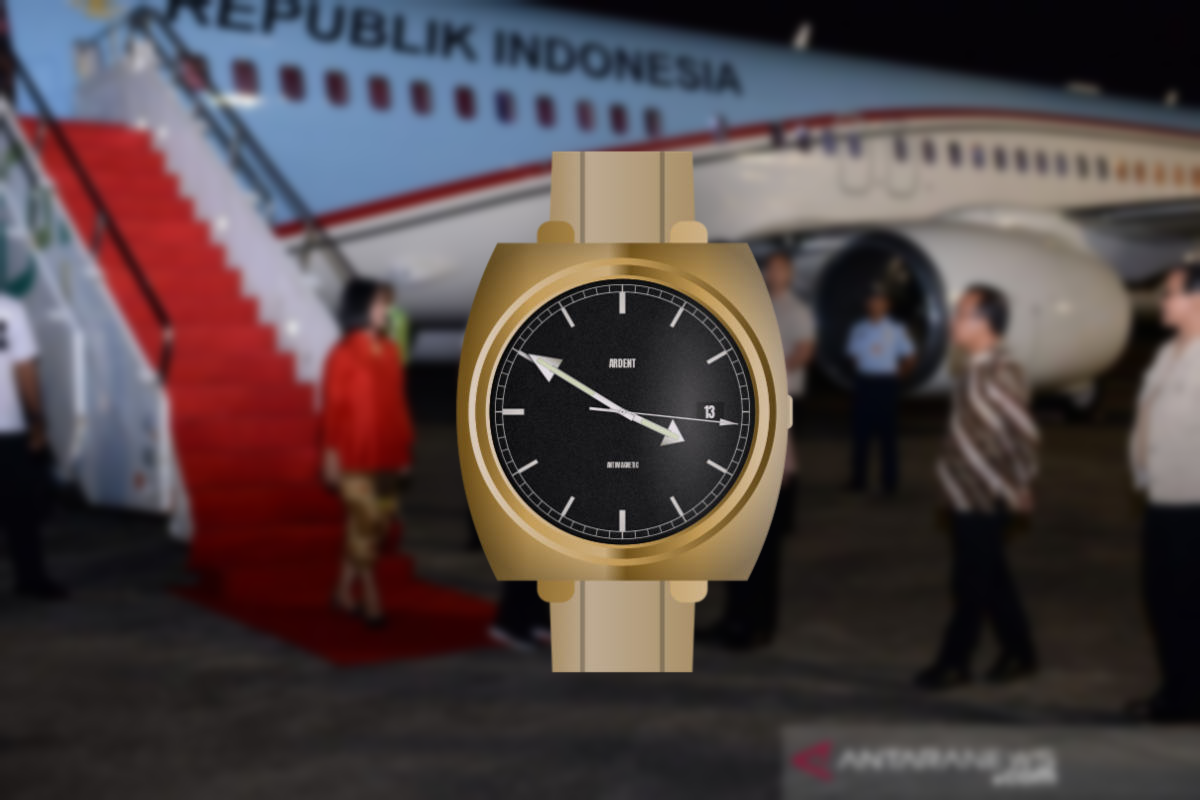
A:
3.50.16
